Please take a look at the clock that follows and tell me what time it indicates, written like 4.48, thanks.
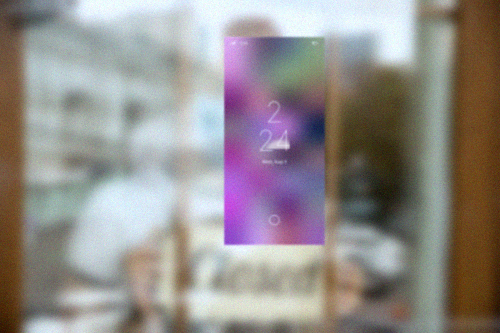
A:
2.24
